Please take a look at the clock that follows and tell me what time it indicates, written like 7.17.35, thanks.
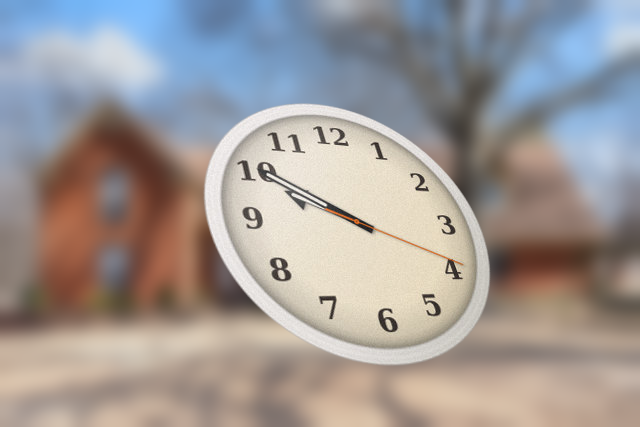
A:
9.50.19
